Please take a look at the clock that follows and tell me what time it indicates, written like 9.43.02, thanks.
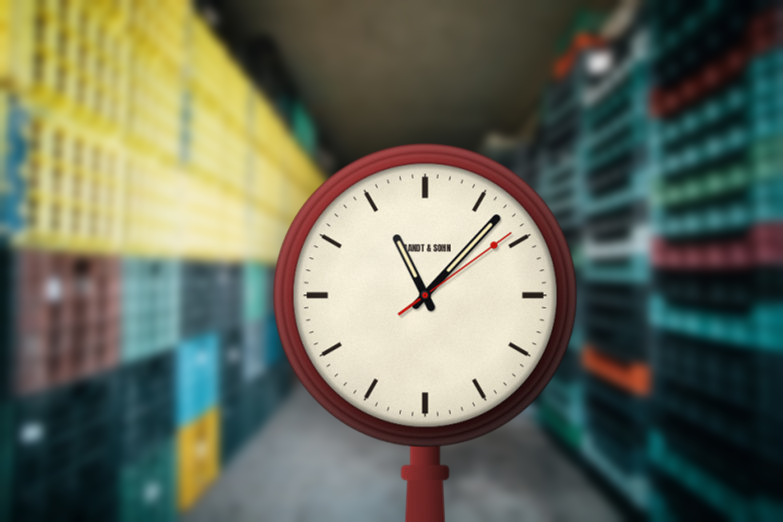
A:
11.07.09
